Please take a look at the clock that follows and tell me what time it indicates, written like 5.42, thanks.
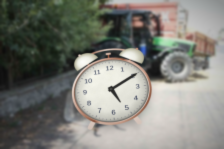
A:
5.10
